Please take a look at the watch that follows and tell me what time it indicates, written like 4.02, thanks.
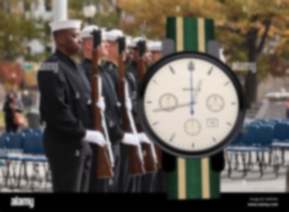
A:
12.43
